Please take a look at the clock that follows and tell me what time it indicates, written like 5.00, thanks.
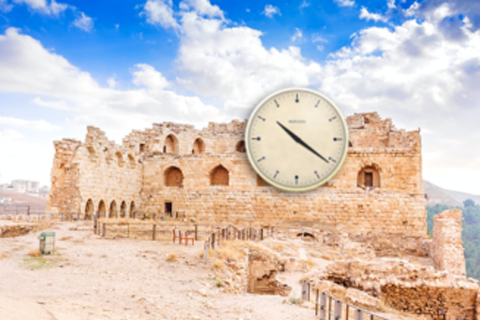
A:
10.21
